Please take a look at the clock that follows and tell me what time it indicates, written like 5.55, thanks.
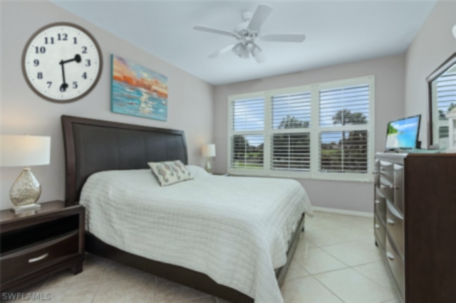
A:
2.29
